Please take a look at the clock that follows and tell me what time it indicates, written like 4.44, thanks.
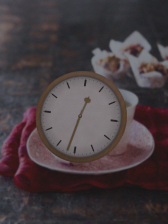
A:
12.32
